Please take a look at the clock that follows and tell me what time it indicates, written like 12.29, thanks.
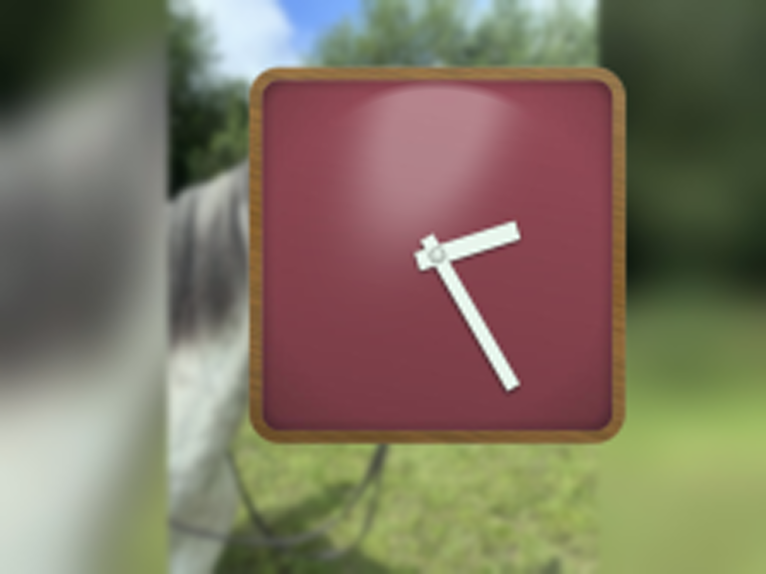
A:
2.25
